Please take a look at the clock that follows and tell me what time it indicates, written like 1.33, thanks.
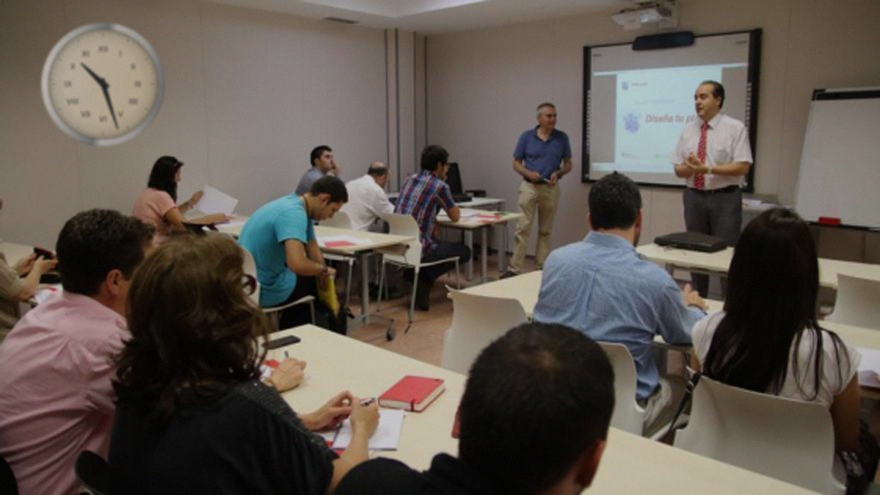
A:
10.27
